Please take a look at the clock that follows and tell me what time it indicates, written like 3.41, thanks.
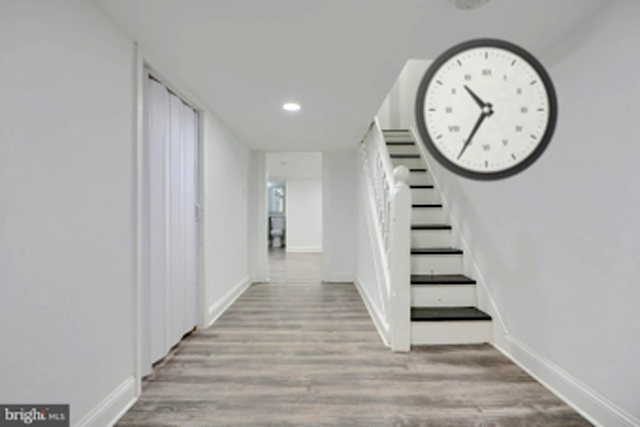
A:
10.35
